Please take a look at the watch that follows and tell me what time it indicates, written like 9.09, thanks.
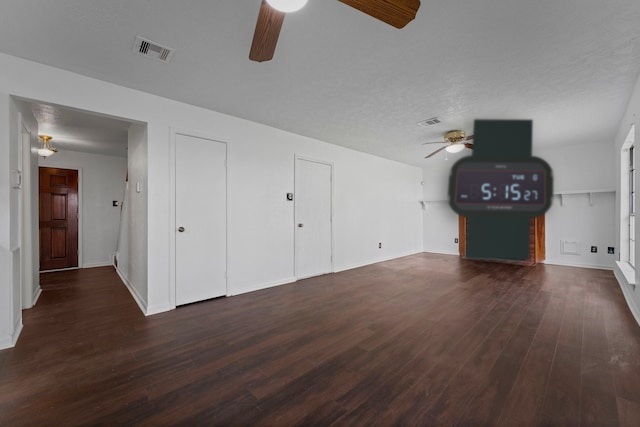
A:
5.15
